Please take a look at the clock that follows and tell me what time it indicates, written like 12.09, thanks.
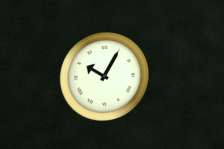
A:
10.05
